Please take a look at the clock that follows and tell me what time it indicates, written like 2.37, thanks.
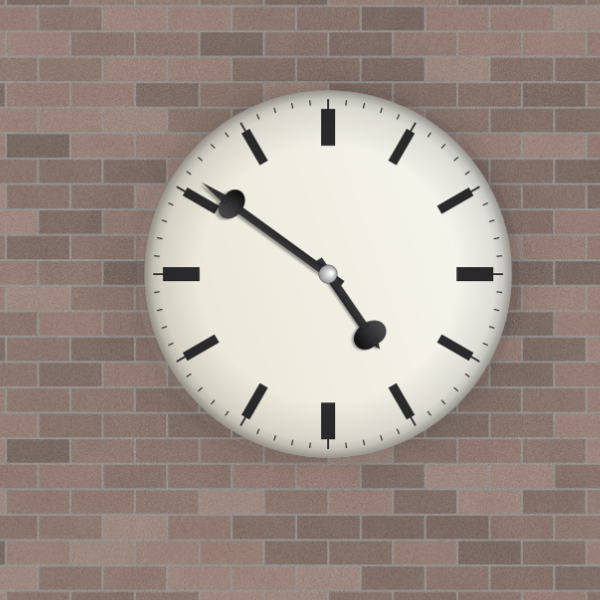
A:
4.51
